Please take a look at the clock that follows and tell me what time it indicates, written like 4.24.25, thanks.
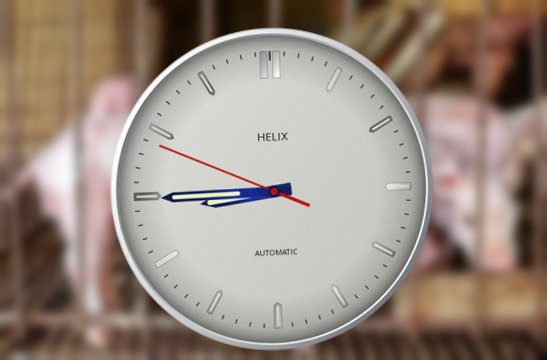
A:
8.44.49
